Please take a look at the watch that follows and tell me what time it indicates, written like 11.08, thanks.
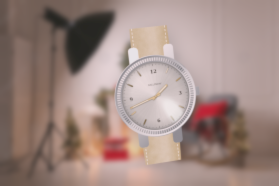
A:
1.42
